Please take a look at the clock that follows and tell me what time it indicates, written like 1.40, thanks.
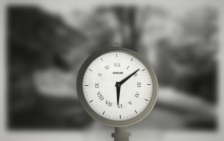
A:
6.09
